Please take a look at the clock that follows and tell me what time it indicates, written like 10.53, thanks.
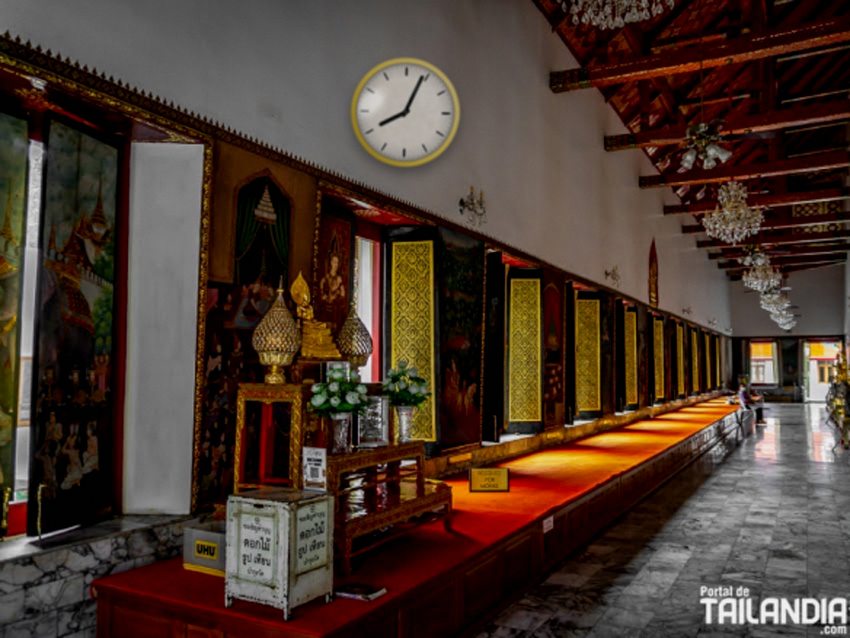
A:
8.04
